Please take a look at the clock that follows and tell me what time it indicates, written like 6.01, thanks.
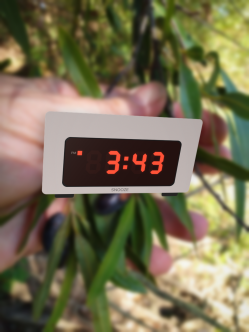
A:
3.43
